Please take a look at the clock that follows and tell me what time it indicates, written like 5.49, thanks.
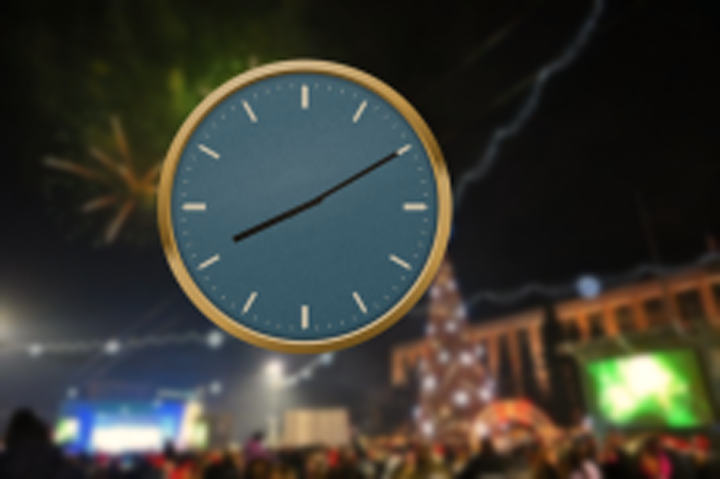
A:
8.10
